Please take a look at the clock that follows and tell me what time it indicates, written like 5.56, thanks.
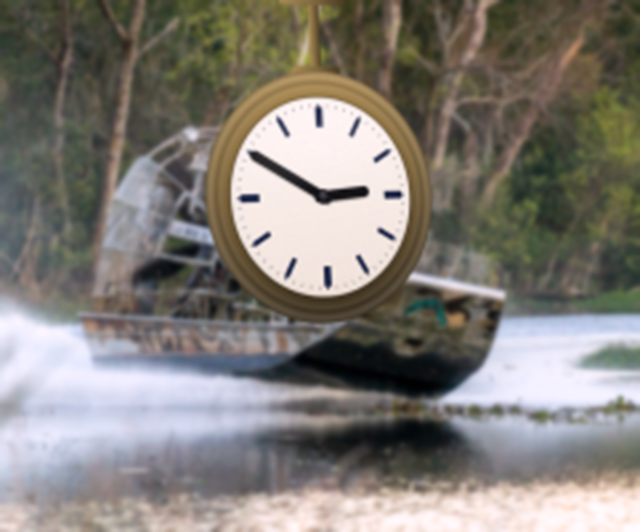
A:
2.50
